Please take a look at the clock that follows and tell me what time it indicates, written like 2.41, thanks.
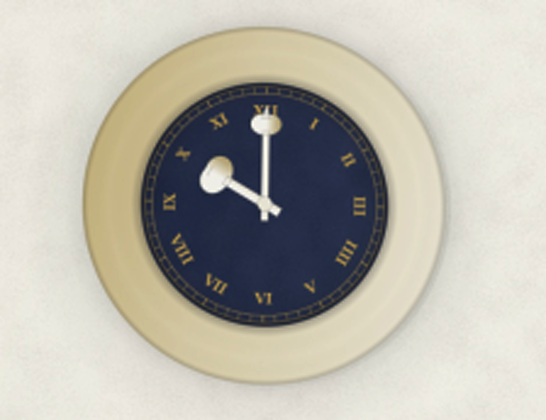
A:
10.00
